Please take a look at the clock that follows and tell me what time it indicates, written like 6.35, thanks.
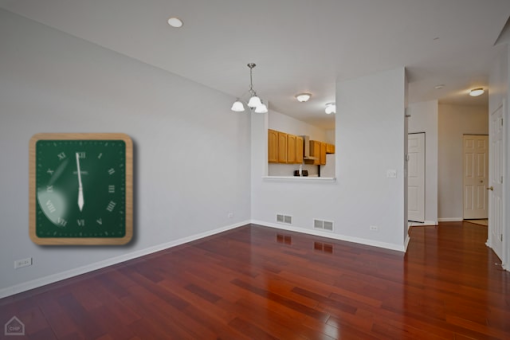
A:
5.59
